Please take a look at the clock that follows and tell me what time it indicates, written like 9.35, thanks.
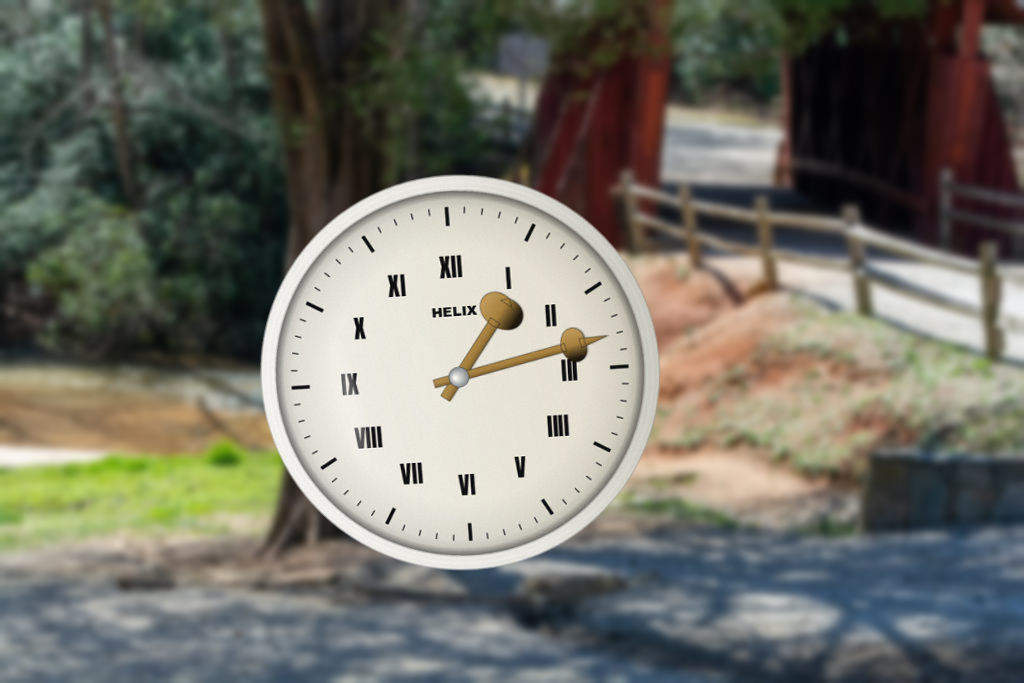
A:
1.13
